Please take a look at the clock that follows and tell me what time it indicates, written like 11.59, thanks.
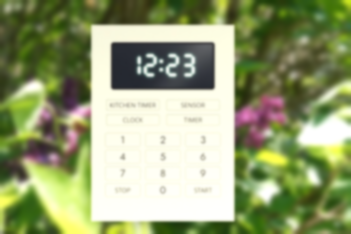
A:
12.23
